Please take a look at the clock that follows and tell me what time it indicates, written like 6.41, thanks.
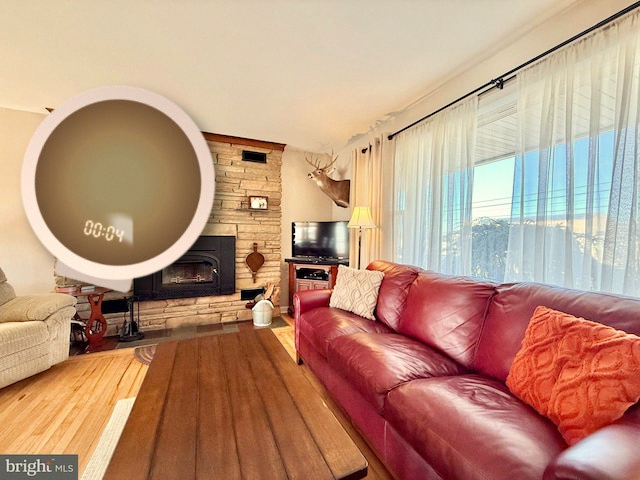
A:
0.04
